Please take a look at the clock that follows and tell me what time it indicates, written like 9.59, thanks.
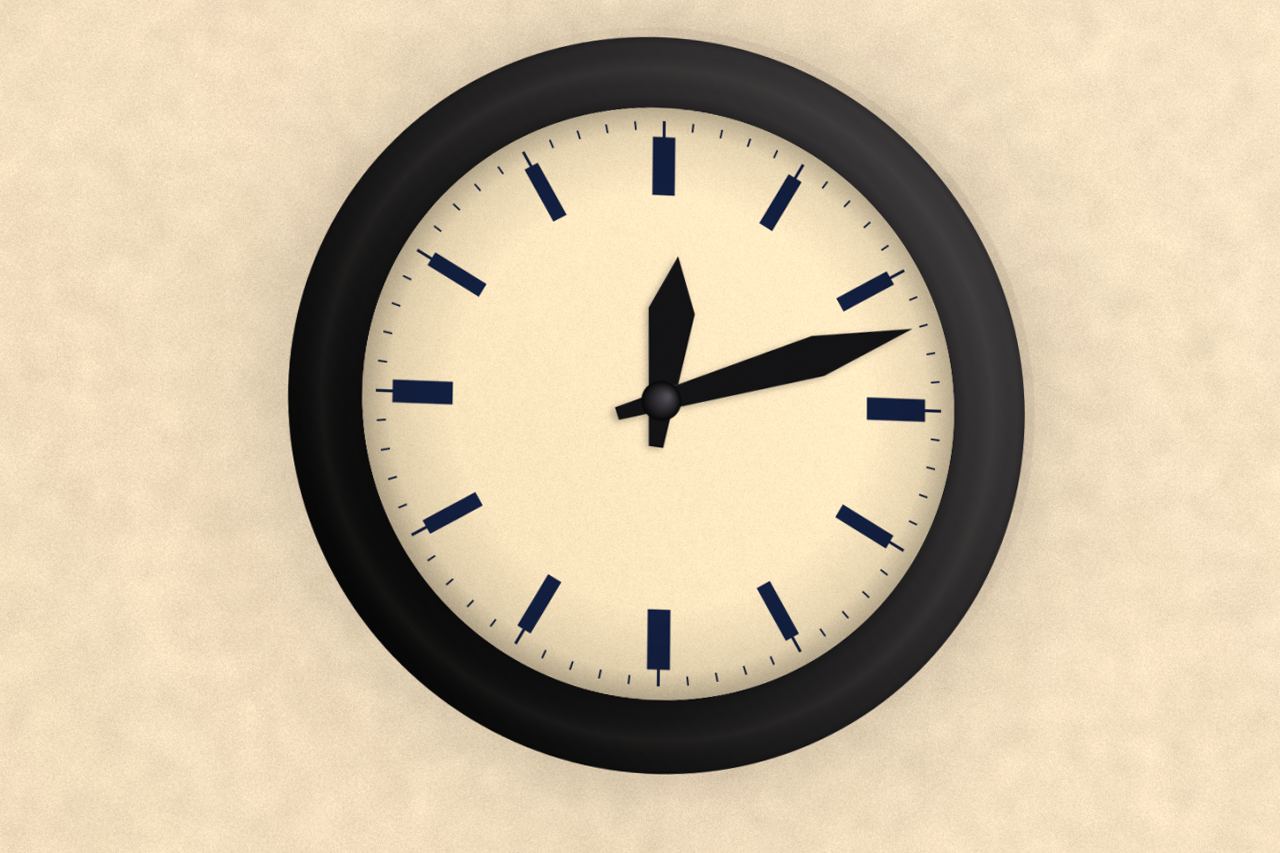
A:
12.12
